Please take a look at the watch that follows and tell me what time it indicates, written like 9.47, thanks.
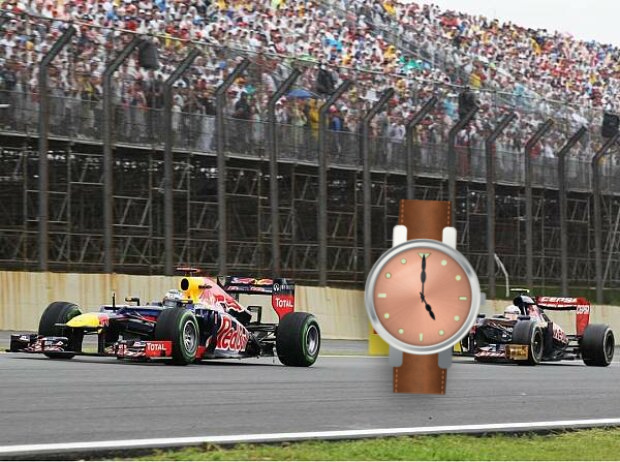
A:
5.00
